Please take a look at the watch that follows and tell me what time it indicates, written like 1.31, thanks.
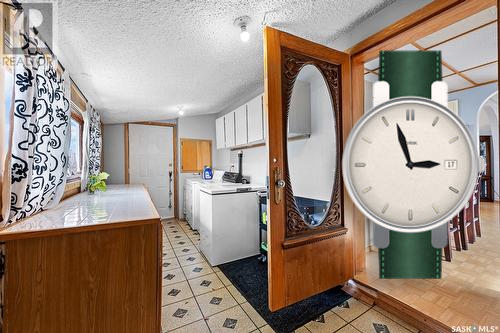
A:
2.57
